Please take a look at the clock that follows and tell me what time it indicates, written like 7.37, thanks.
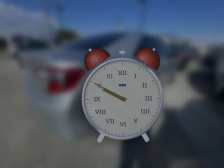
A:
9.50
